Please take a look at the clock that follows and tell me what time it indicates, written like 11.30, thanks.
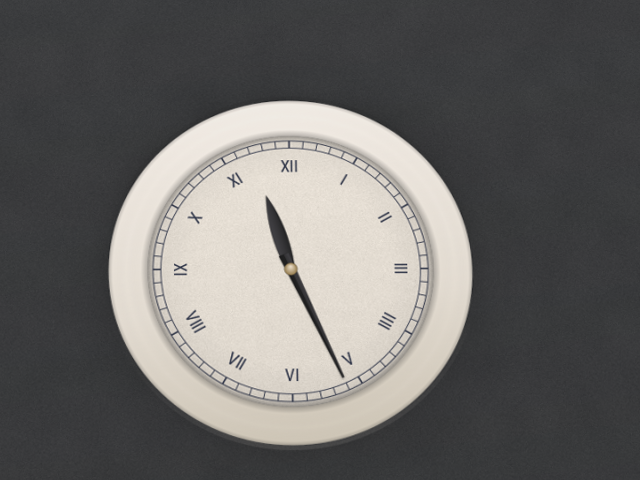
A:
11.26
